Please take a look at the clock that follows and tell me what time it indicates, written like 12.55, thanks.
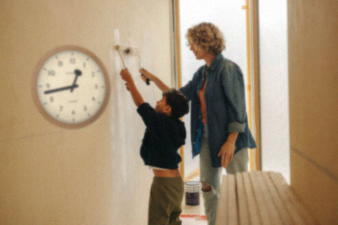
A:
12.43
